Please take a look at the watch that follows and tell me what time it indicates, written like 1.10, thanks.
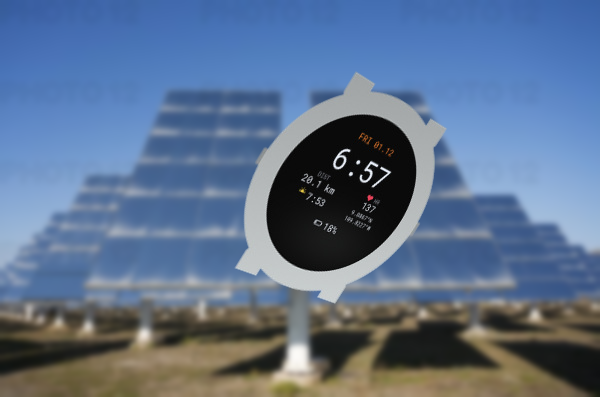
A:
6.57
